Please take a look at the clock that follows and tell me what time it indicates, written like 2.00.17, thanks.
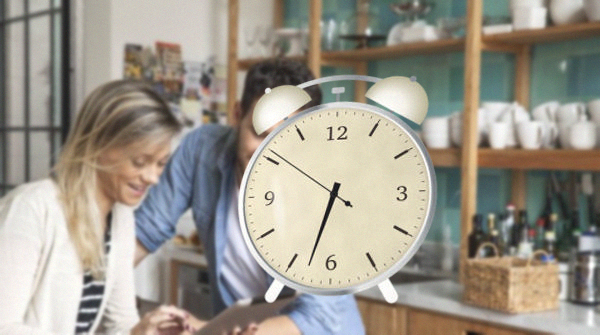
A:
6.32.51
